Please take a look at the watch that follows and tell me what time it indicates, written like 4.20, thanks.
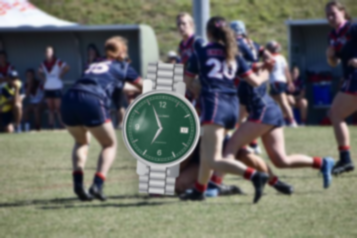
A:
6.56
